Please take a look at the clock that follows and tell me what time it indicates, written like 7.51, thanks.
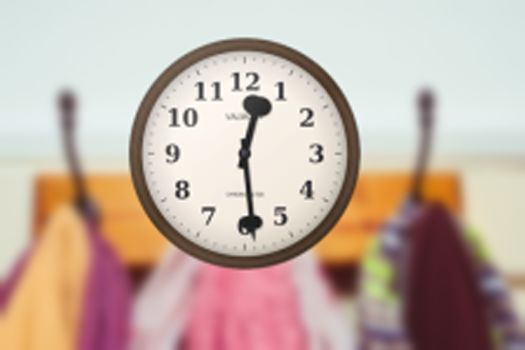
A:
12.29
